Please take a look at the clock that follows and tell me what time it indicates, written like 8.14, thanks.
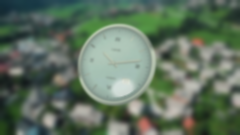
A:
10.13
